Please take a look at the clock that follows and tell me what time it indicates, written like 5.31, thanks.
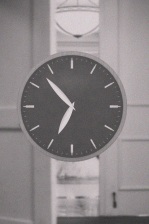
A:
6.53
